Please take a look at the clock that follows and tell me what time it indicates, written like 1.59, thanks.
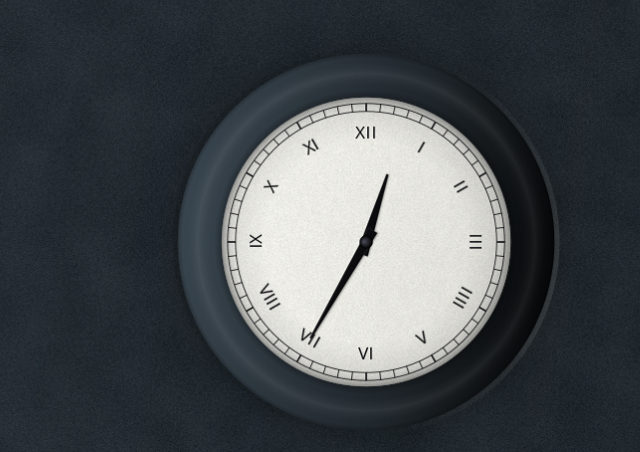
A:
12.35
